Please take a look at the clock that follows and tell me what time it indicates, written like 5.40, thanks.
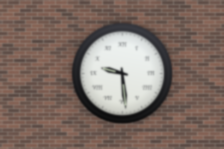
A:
9.29
